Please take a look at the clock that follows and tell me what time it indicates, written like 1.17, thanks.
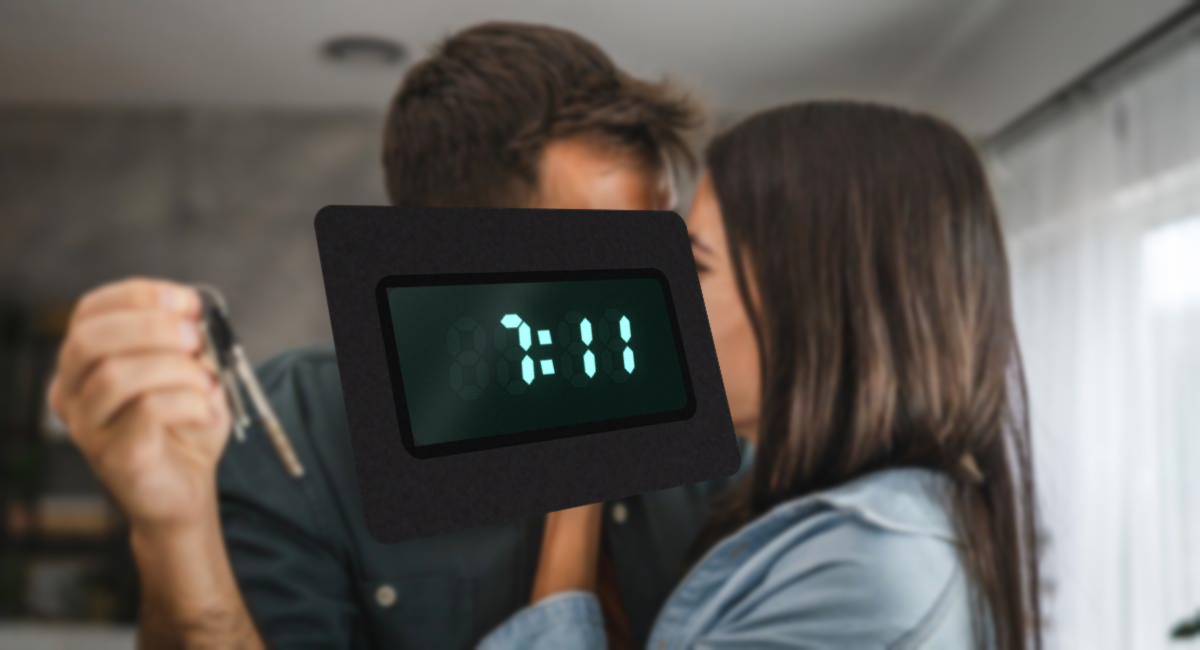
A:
7.11
